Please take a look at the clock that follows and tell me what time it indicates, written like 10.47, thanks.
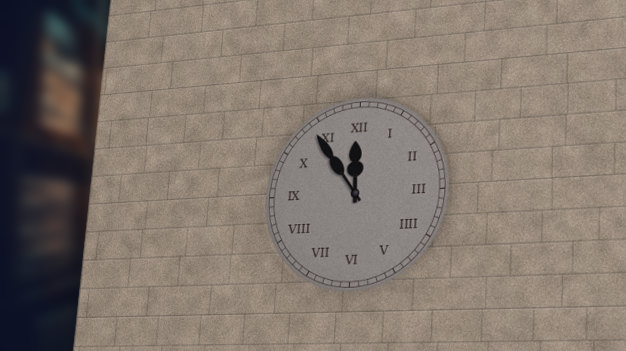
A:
11.54
